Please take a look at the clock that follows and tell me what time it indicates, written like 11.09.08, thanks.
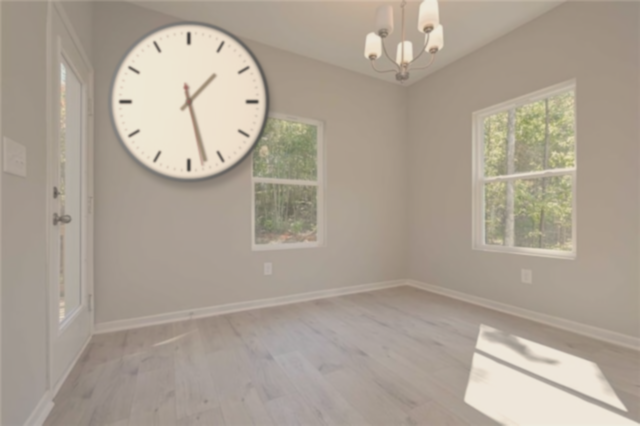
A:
1.27.28
